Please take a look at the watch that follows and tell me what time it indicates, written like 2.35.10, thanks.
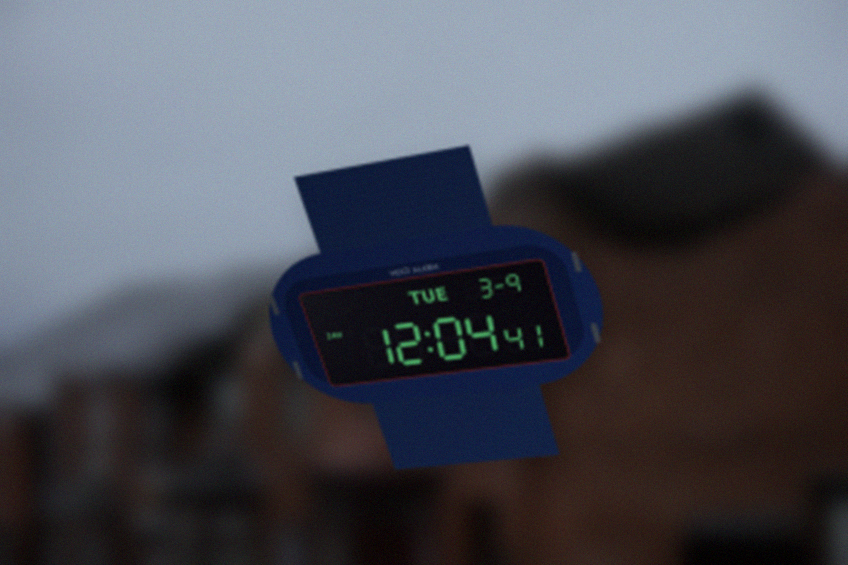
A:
12.04.41
